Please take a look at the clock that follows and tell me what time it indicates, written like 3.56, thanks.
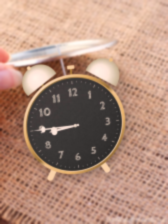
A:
8.45
